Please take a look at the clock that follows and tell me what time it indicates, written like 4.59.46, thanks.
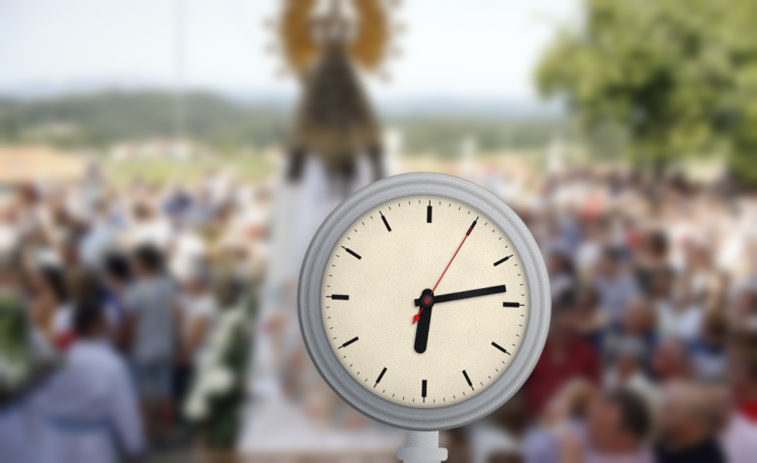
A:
6.13.05
